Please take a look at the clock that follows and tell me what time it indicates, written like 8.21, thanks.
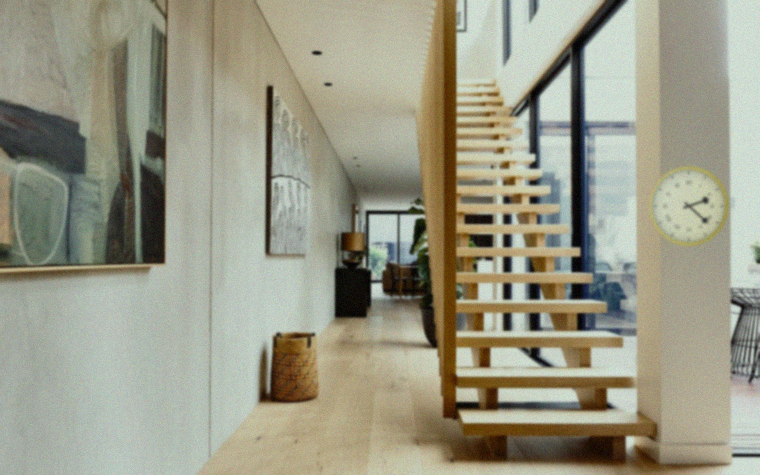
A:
2.22
